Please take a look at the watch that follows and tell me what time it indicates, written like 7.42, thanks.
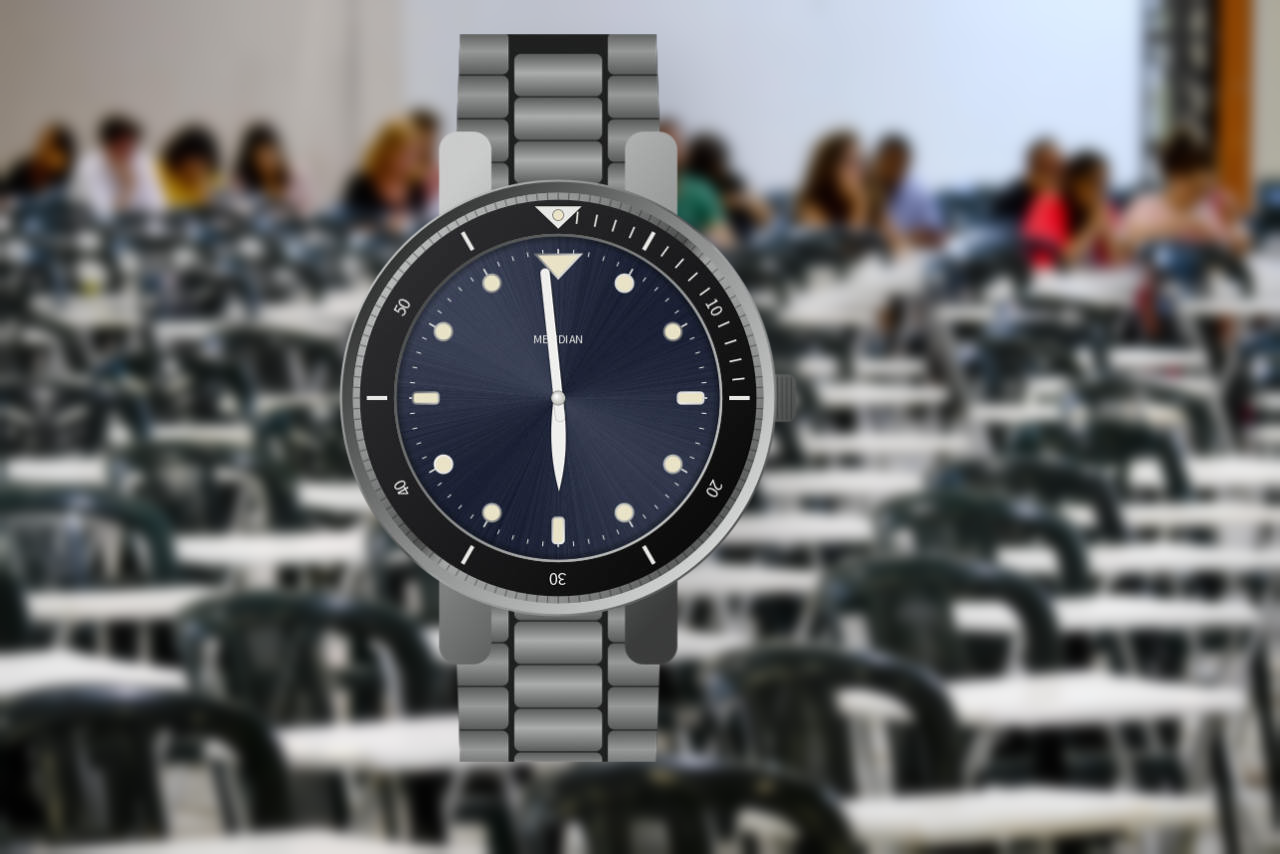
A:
5.59
